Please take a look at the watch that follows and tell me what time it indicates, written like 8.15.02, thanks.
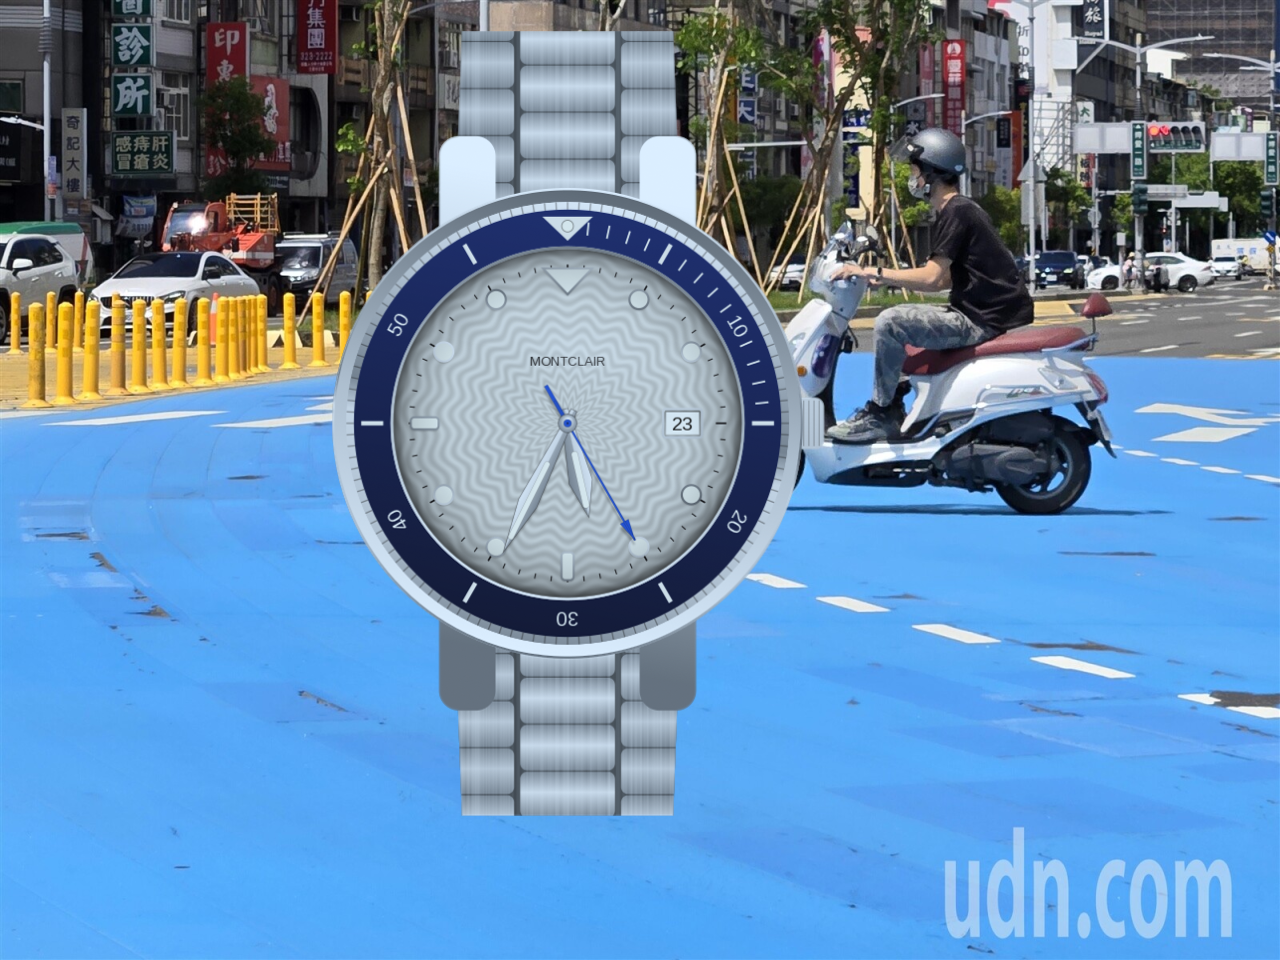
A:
5.34.25
